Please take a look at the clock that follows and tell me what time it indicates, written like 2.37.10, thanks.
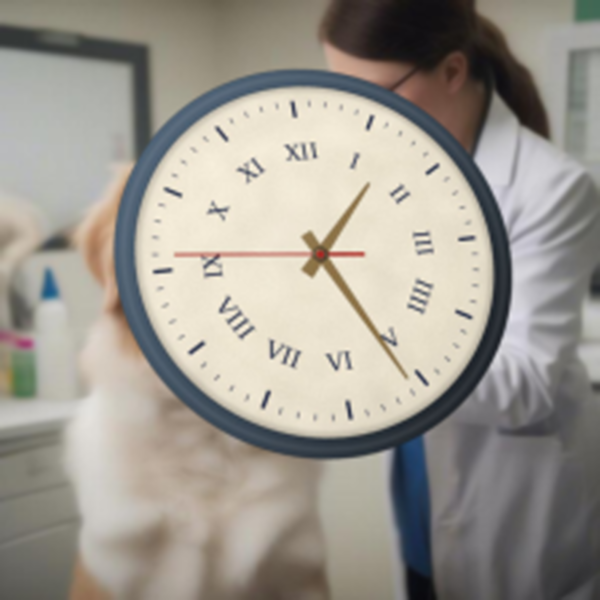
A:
1.25.46
